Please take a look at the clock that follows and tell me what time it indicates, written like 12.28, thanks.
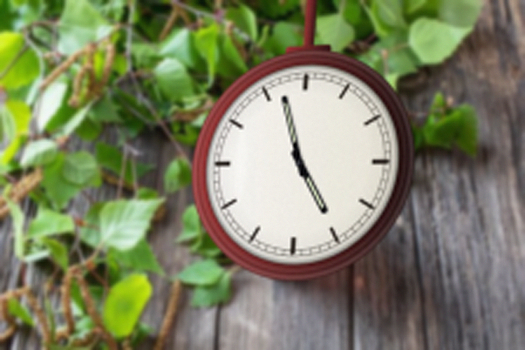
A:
4.57
